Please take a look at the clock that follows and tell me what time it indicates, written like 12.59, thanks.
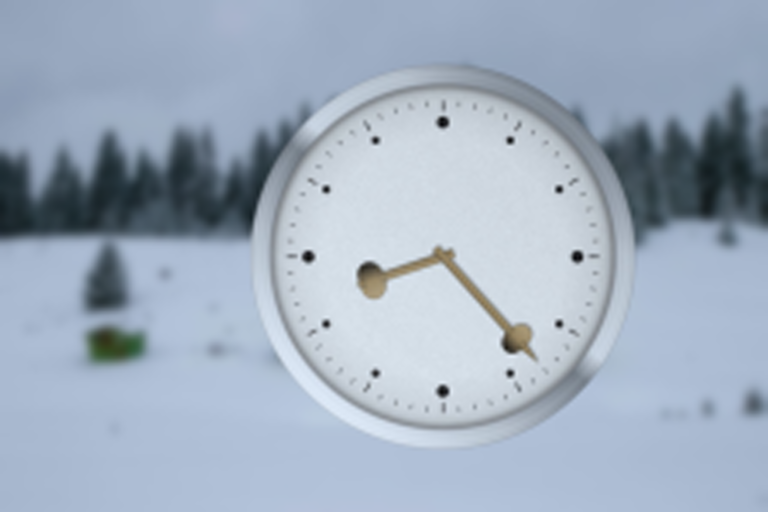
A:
8.23
